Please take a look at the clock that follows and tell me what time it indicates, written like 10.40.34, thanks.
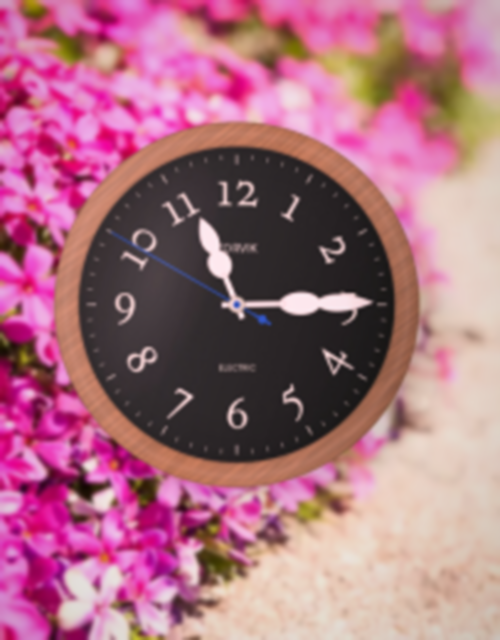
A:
11.14.50
